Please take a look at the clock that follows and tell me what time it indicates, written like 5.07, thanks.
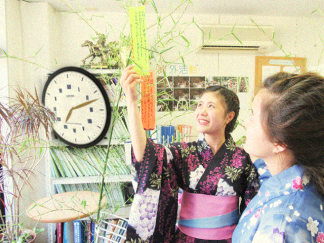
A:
7.12
